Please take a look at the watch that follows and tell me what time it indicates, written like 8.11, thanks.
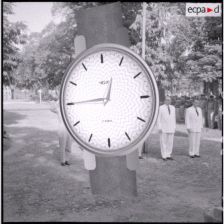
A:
12.45
